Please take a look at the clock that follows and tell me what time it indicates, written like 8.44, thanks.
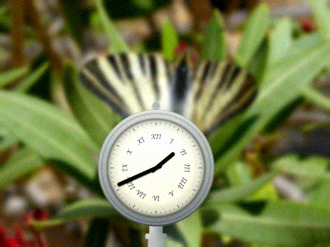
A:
1.41
